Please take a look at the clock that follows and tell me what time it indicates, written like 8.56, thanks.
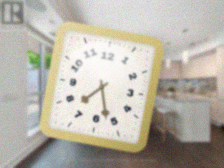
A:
7.27
